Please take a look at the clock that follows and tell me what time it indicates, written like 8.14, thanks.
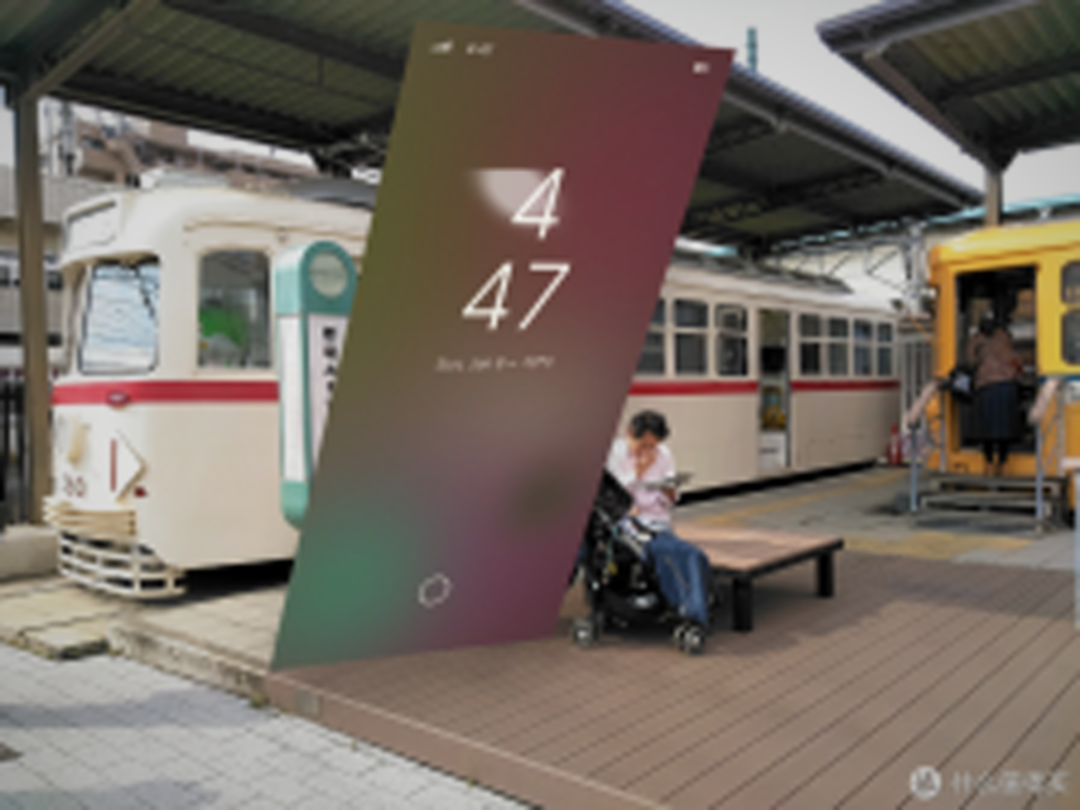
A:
4.47
